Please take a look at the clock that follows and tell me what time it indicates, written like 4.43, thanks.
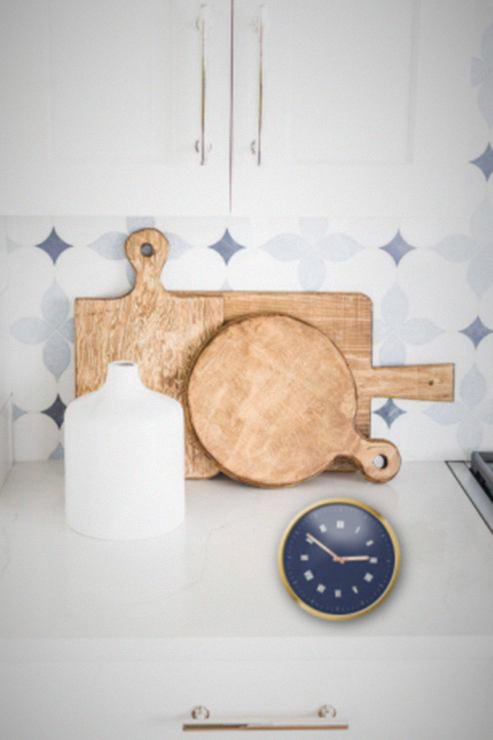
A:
2.51
